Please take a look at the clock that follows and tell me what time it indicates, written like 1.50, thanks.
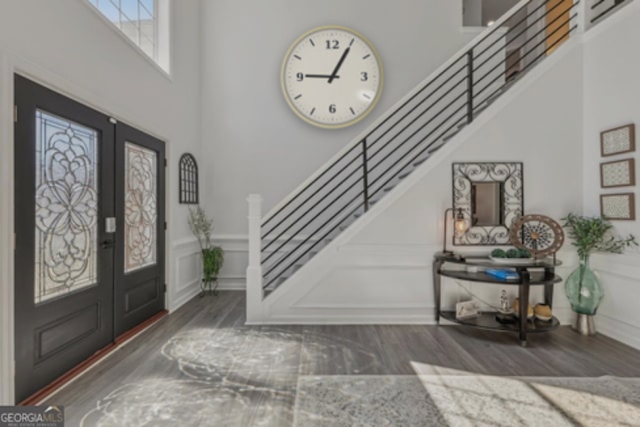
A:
9.05
